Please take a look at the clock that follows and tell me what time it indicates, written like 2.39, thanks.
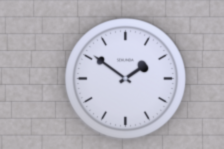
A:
1.51
